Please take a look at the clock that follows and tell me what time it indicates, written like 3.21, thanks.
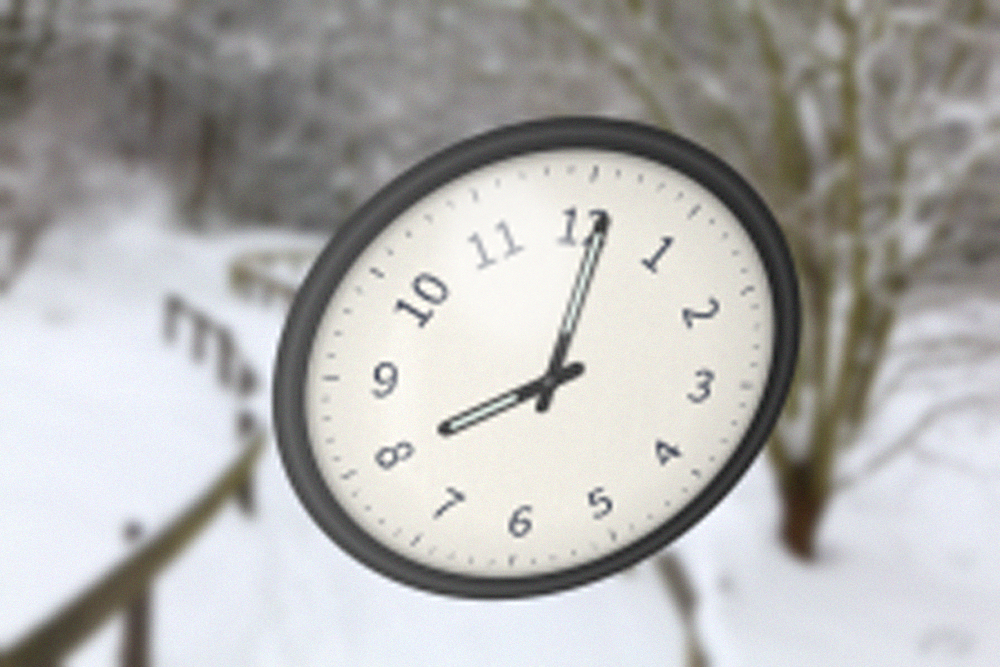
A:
8.01
